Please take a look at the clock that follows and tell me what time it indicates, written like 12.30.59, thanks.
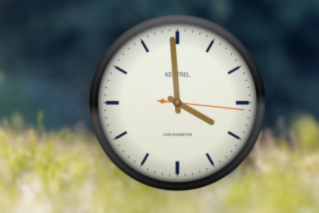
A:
3.59.16
